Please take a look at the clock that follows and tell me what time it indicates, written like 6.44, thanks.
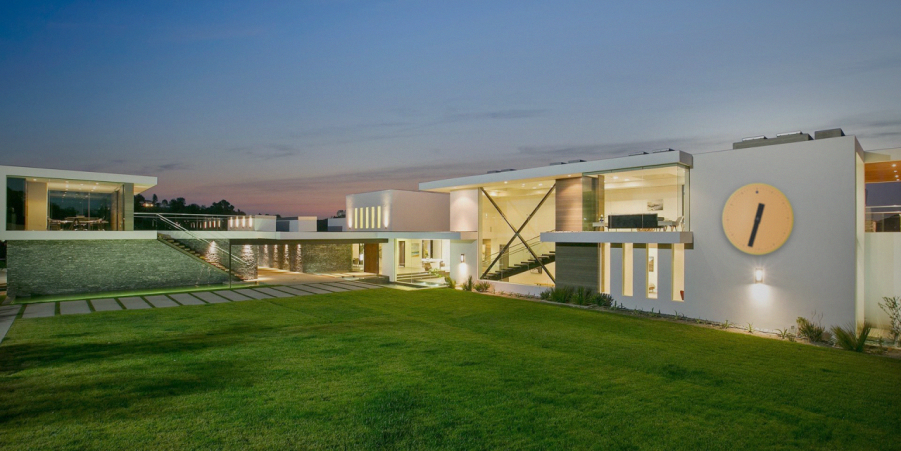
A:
12.33
